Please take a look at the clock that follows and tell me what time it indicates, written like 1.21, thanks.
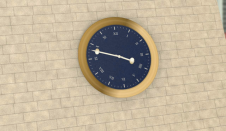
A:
3.48
